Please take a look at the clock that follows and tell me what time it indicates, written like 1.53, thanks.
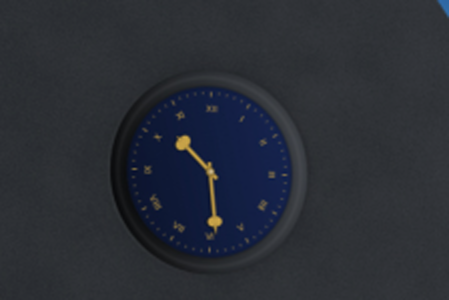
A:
10.29
